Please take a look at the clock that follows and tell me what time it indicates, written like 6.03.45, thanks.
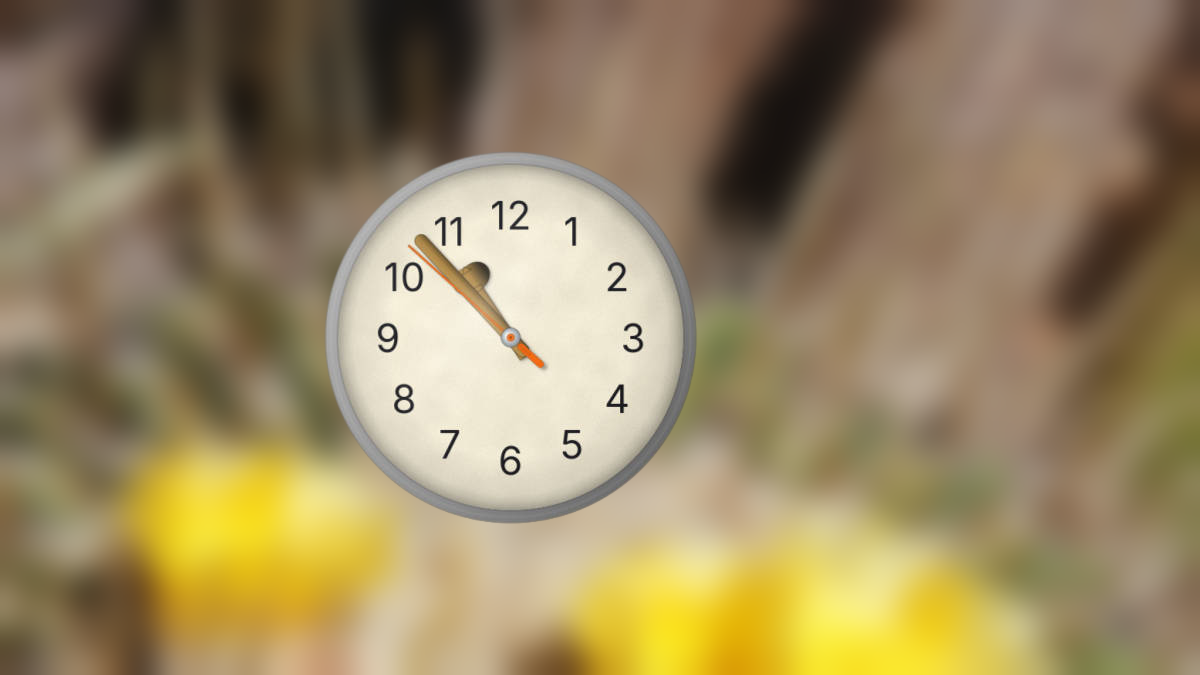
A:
10.52.52
